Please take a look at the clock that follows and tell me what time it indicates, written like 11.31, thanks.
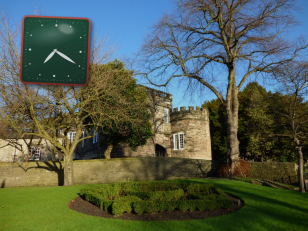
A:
7.20
